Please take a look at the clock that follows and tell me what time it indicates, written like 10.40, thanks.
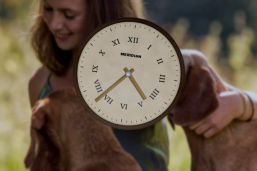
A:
4.37
